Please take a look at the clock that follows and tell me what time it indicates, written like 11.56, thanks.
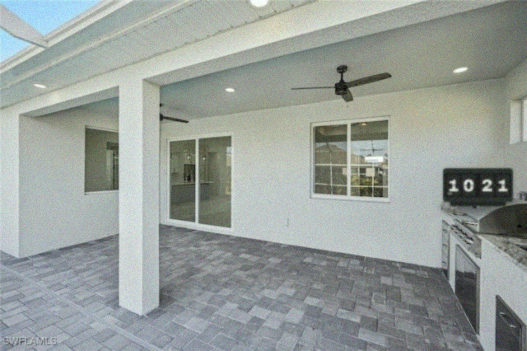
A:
10.21
